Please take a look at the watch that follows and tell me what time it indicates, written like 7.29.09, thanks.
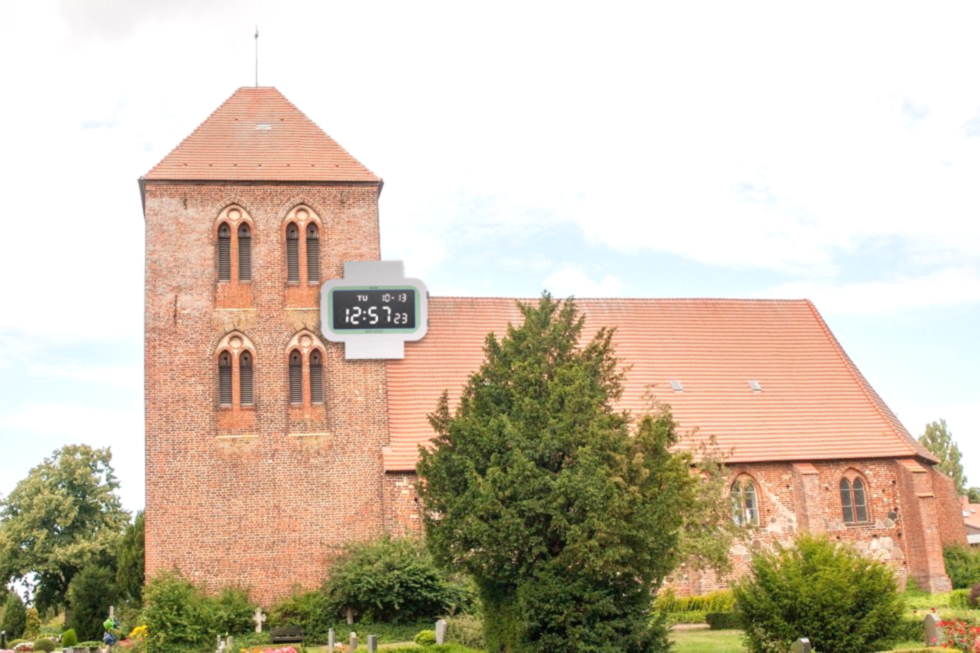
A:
12.57.23
